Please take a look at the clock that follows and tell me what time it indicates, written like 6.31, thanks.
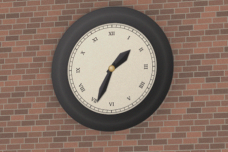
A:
1.34
